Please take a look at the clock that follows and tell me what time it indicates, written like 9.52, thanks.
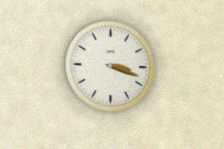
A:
3.18
